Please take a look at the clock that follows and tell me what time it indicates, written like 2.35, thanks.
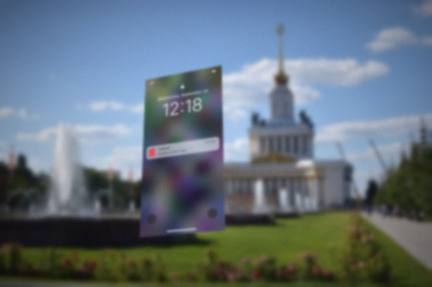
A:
12.18
